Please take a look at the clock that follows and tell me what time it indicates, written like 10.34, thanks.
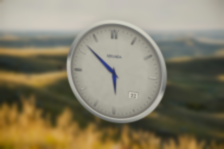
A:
5.52
